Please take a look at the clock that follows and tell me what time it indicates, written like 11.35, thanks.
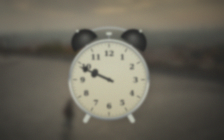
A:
9.49
